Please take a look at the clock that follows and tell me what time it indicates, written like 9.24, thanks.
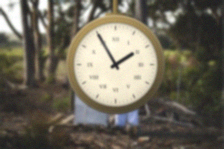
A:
1.55
